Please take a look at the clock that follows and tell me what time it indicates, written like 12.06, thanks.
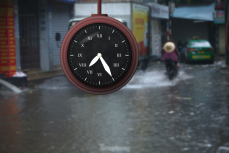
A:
7.25
